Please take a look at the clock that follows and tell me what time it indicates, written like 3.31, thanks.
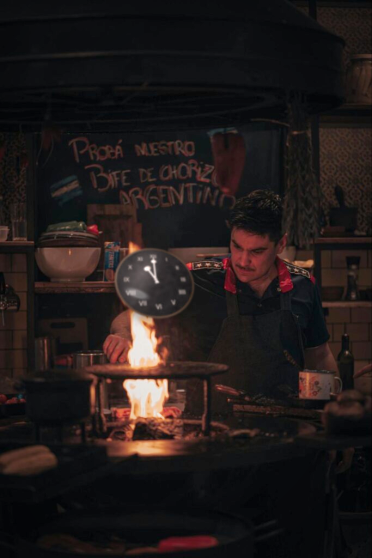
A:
11.00
